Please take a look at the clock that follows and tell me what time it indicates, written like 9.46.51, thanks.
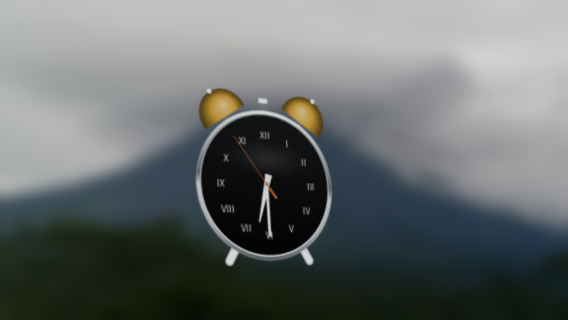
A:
6.29.54
